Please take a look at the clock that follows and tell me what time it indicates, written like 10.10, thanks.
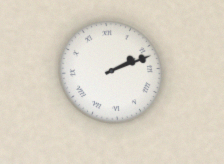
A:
2.12
